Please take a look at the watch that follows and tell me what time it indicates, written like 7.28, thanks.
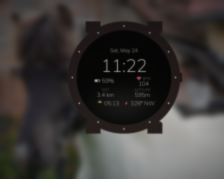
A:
11.22
